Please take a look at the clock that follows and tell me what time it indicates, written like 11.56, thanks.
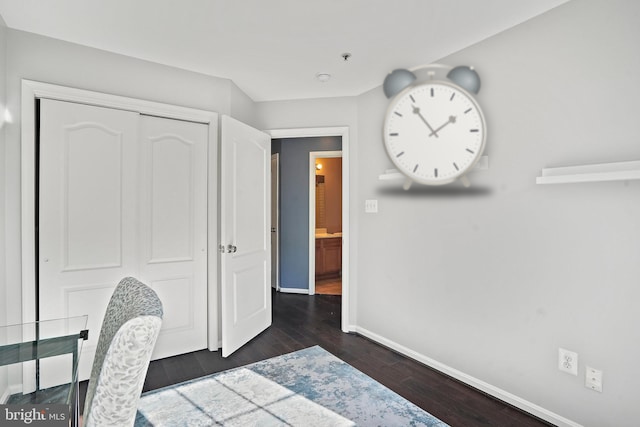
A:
1.54
